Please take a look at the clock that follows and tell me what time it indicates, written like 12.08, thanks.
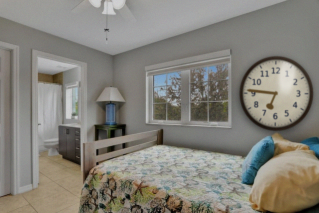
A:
6.46
